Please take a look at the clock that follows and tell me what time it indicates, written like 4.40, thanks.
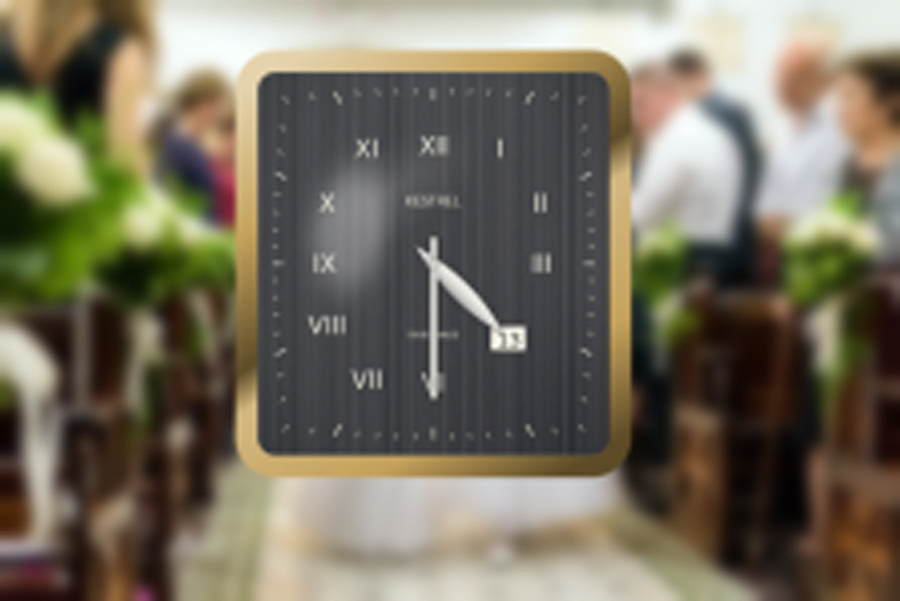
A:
4.30
